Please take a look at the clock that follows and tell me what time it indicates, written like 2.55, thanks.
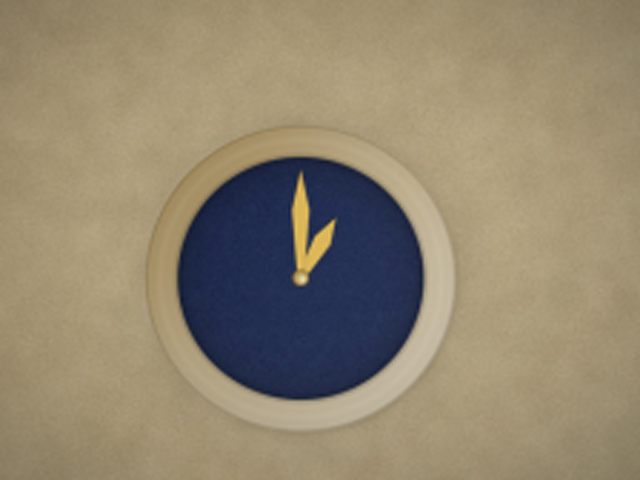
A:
1.00
